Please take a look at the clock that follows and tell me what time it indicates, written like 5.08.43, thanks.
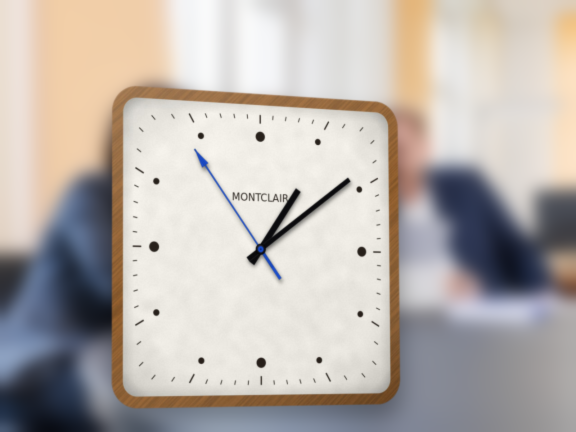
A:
1.08.54
